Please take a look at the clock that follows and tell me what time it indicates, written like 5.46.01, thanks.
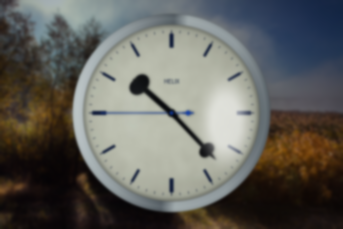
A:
10.22.45
